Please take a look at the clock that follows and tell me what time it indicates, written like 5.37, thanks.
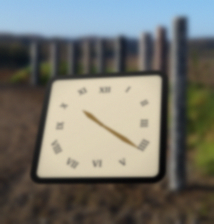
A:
10.21
